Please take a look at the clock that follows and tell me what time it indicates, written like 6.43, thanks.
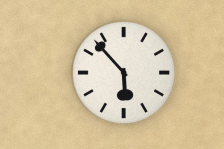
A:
5.53
